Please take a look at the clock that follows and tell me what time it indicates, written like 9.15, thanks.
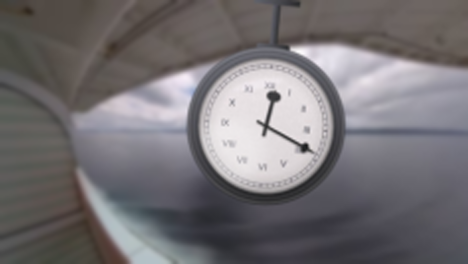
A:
12.19
